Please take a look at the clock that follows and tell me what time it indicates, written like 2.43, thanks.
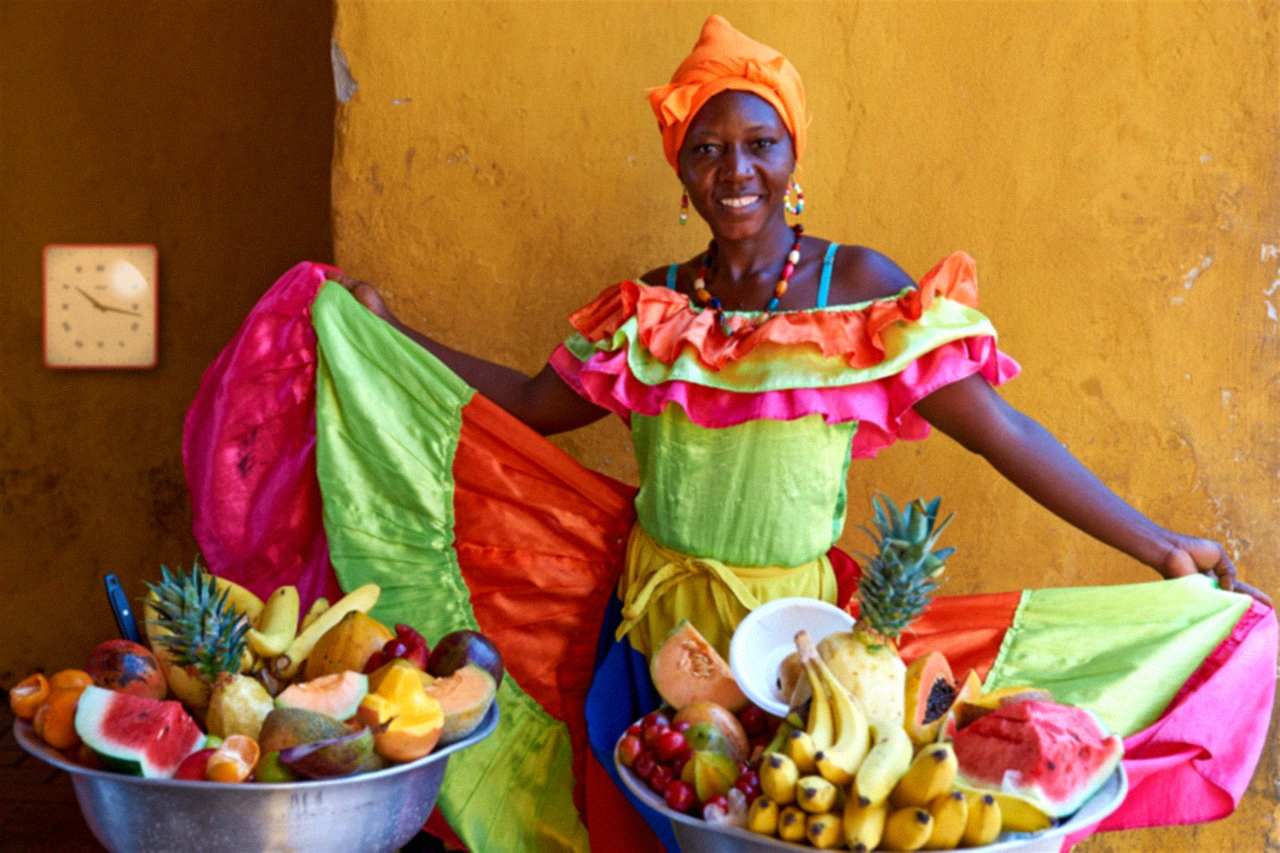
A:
10.17
